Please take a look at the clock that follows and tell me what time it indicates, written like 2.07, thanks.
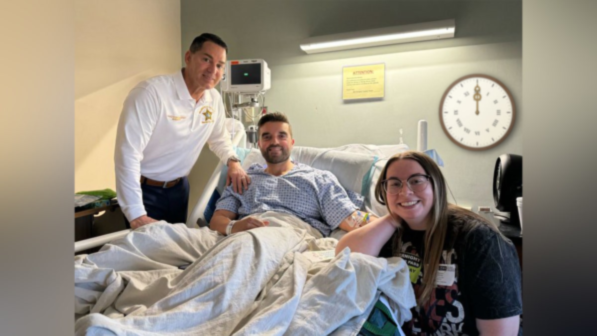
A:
12.00
